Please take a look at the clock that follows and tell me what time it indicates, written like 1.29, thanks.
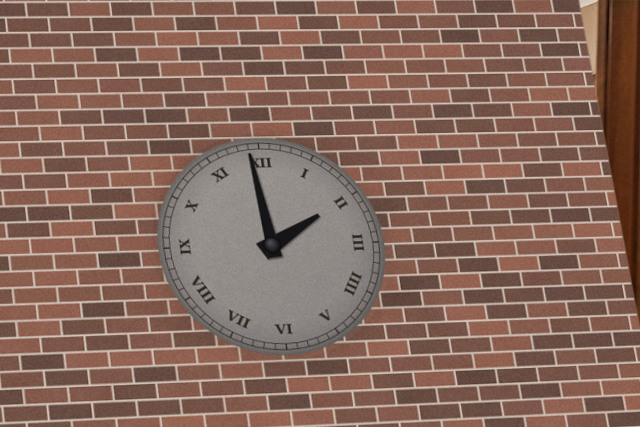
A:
1.59
